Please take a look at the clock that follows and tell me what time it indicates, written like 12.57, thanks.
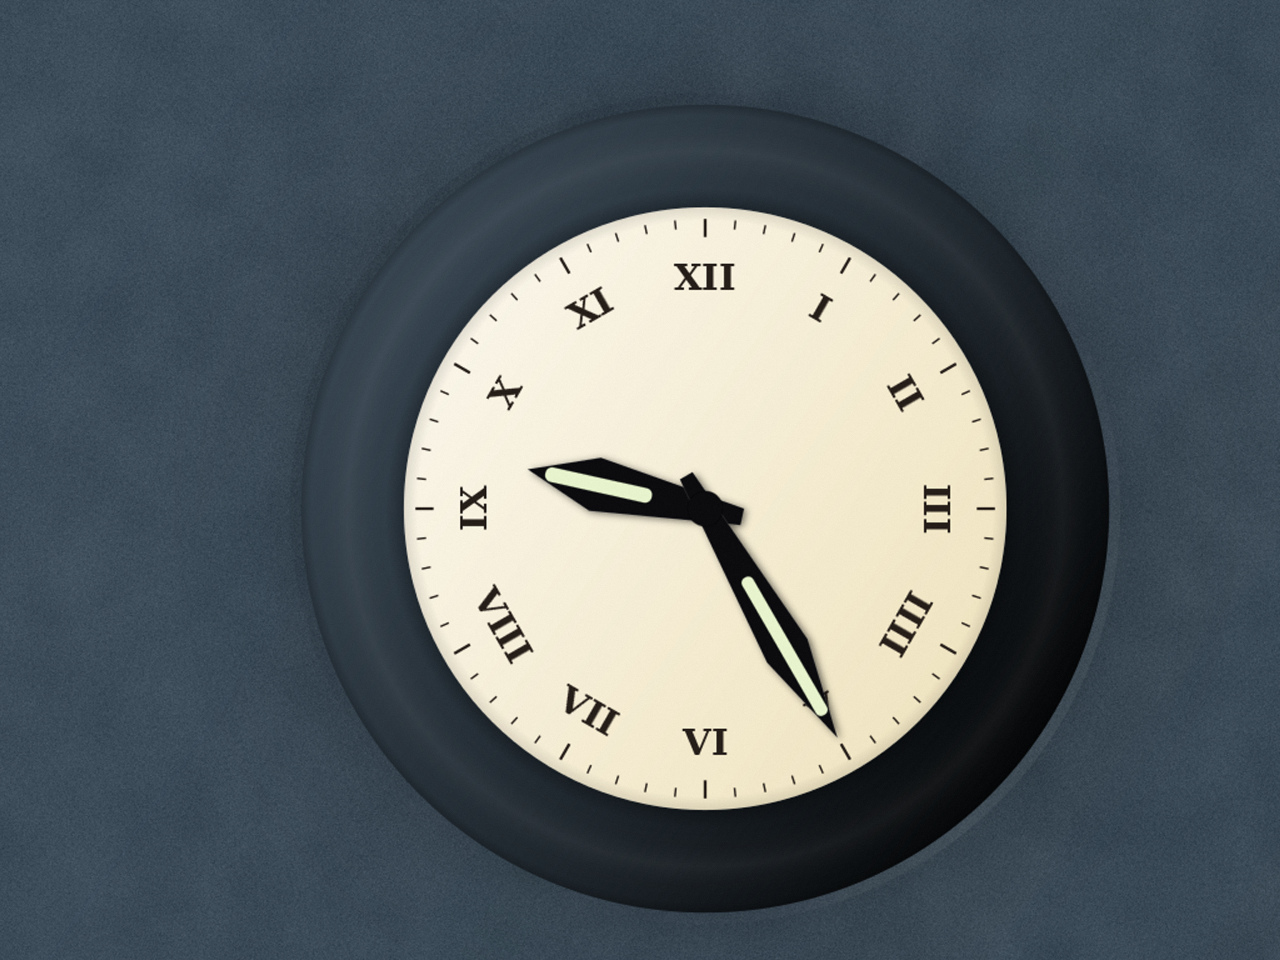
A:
9.25
